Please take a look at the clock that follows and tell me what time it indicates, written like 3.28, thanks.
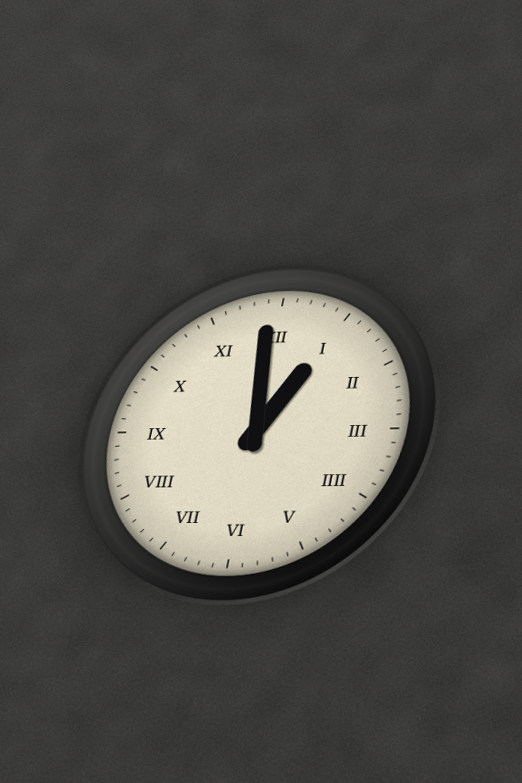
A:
12.59
